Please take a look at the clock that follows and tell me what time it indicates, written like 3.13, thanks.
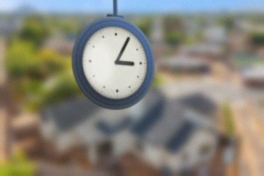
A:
3.05
